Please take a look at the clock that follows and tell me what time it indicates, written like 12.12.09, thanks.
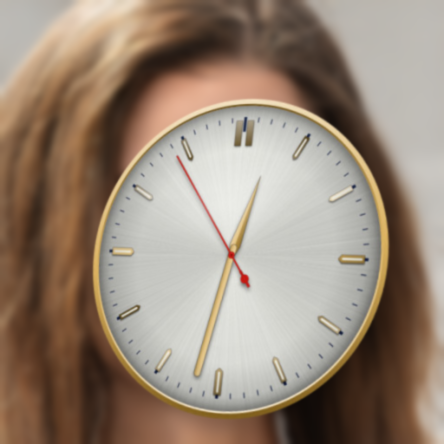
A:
12.31.54
